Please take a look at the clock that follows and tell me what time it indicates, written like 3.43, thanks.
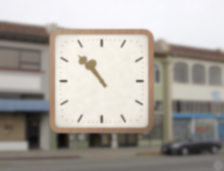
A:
10.53
